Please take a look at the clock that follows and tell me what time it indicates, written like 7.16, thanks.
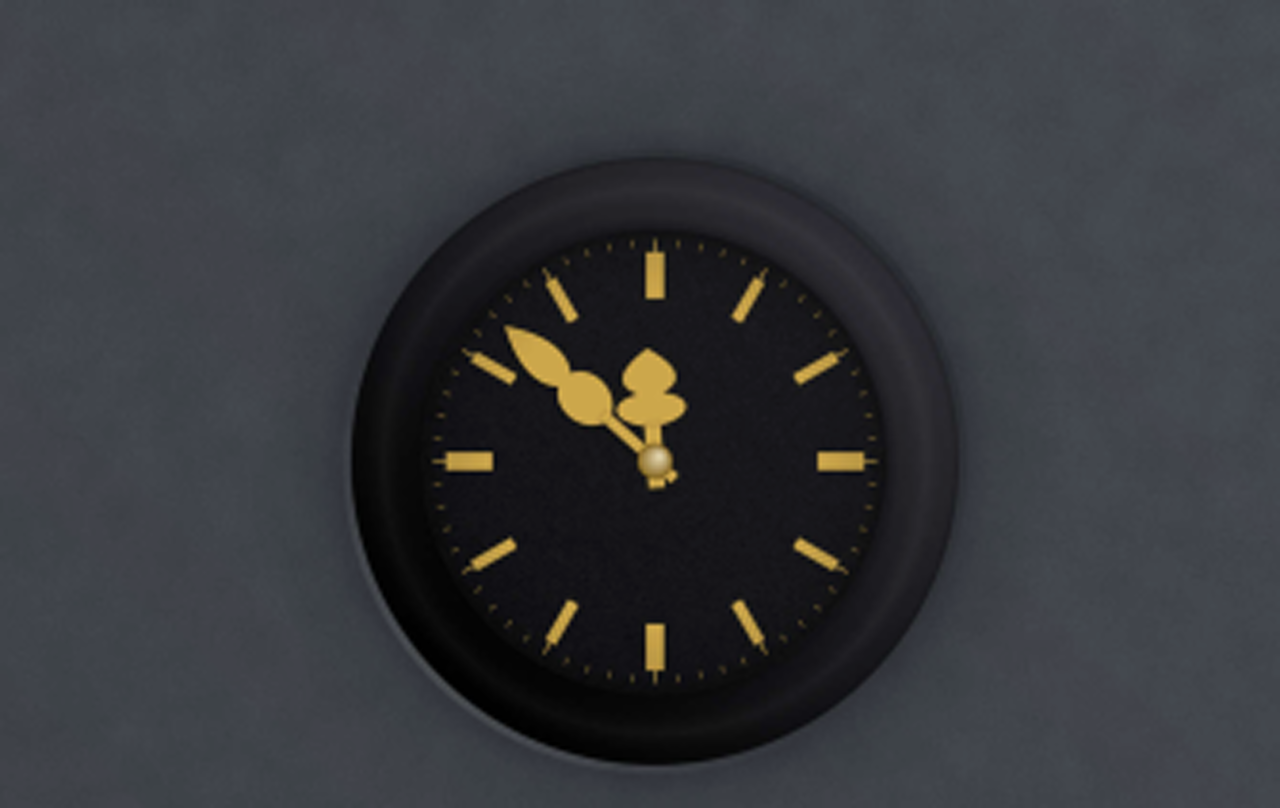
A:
11.52
